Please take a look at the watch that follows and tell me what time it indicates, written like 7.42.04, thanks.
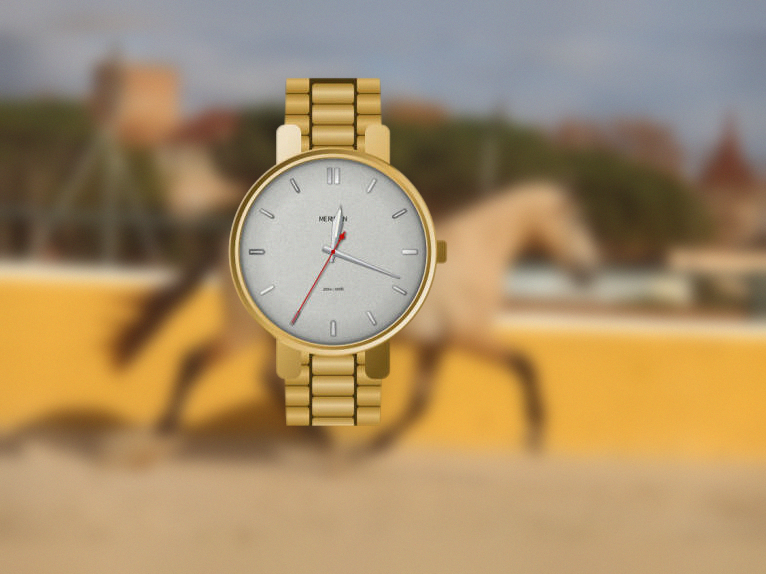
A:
12.18.35
